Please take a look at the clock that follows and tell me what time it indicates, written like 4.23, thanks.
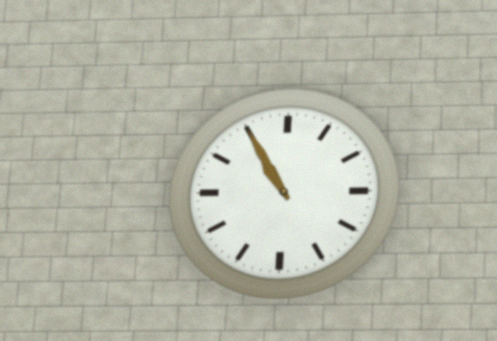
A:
10.55
